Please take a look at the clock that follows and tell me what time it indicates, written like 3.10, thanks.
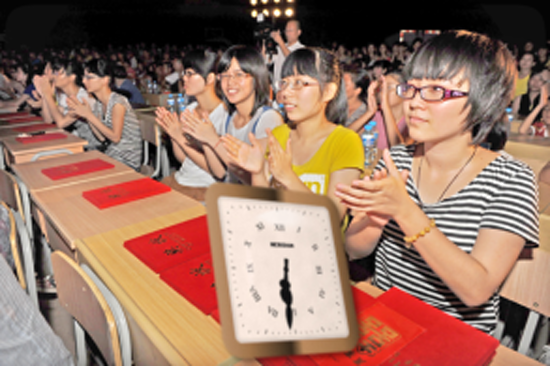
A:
6.31
